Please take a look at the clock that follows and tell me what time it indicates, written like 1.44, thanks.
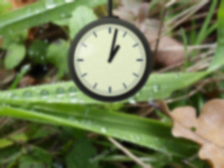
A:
1.02
